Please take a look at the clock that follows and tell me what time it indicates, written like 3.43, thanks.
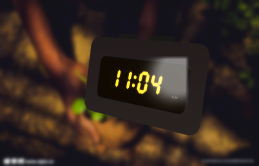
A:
11.04
